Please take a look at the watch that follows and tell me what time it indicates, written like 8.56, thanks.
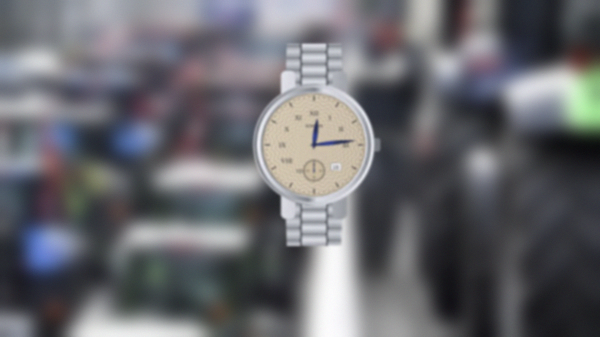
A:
12.14
